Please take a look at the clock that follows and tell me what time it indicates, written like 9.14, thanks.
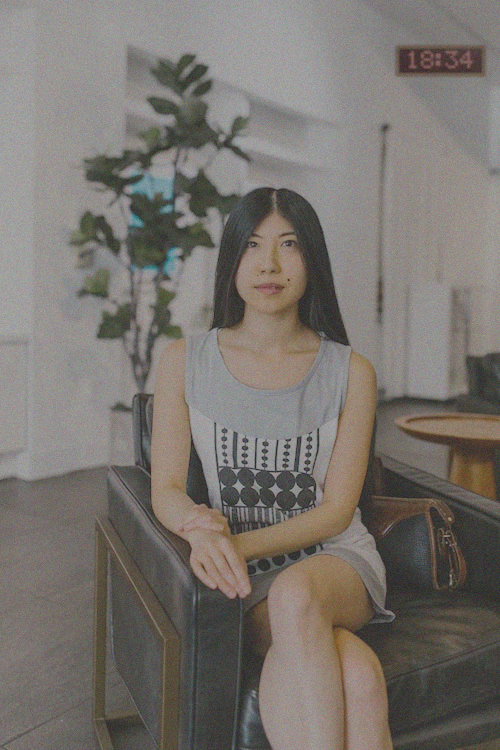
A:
18.34
